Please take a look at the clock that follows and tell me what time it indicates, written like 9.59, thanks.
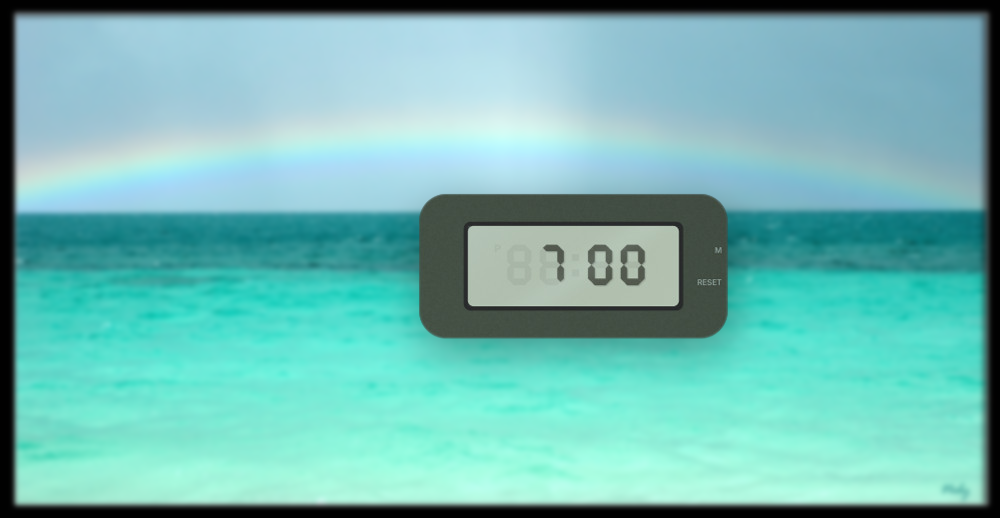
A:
7.00
